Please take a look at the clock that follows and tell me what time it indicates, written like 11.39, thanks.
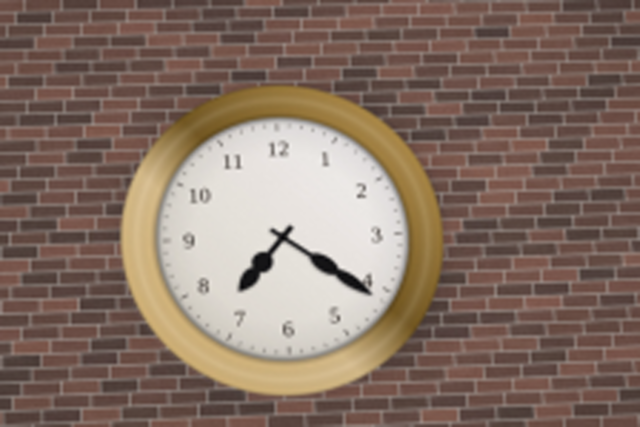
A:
7.21
